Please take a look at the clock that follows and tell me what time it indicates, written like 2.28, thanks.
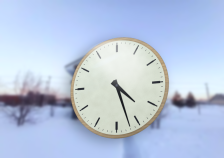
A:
4.27
